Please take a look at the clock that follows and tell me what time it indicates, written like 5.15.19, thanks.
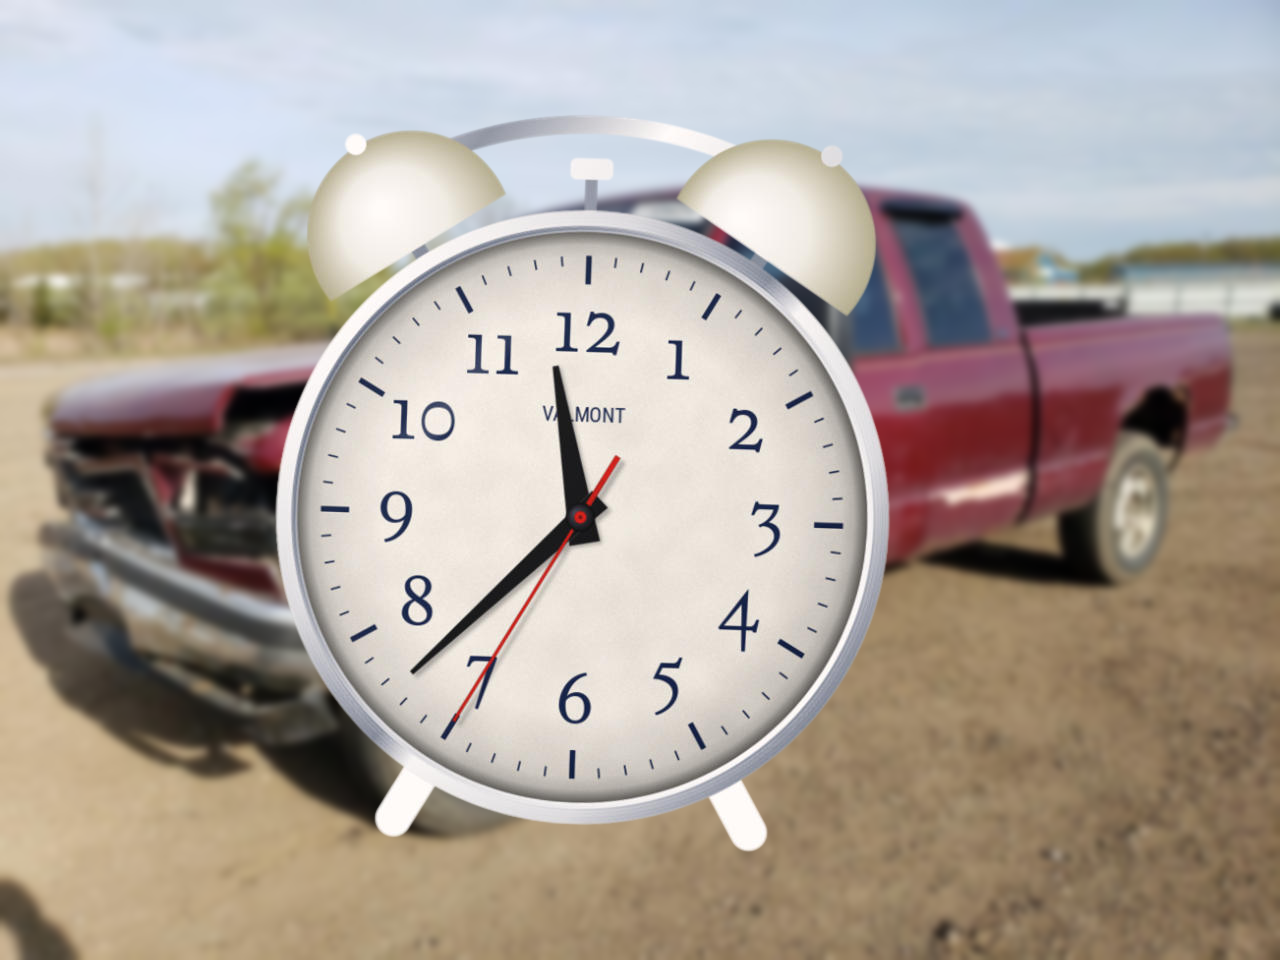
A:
11.37.35
